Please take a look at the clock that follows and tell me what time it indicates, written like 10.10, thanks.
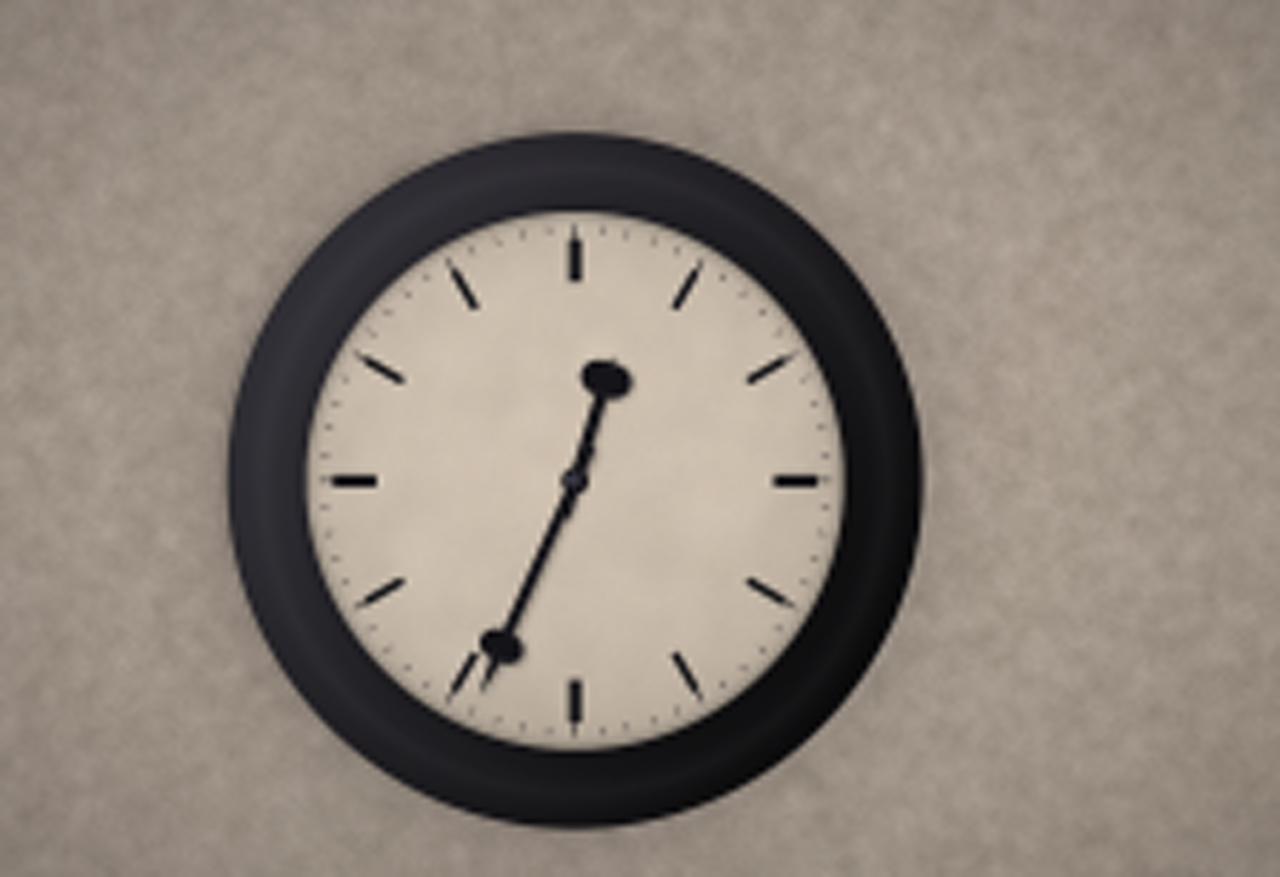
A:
12.34
